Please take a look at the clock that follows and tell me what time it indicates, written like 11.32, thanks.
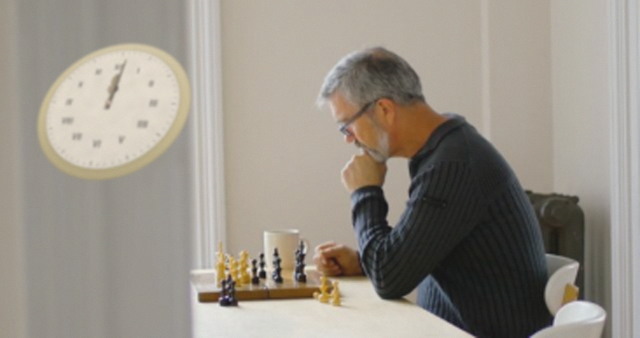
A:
12.01
